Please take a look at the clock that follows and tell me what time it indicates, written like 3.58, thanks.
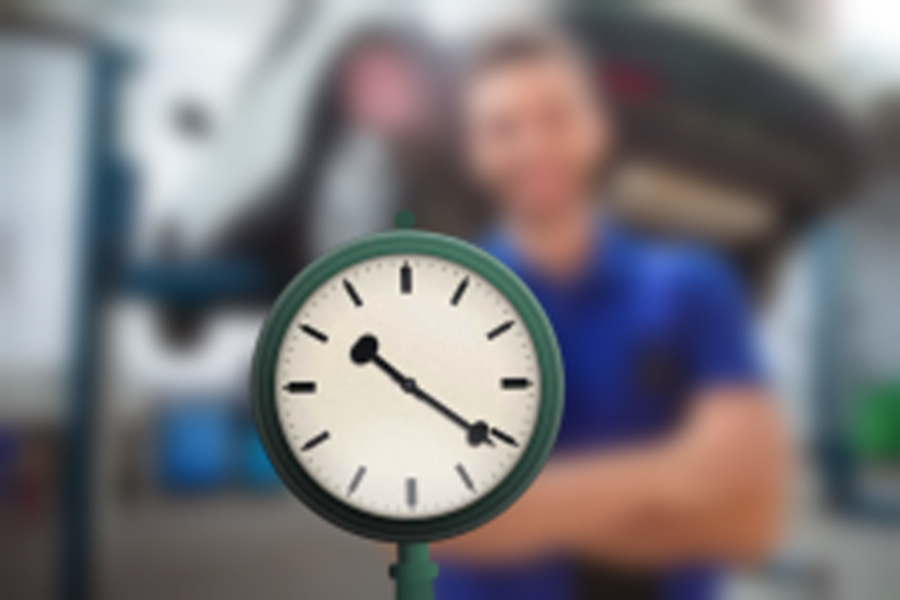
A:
10.21
